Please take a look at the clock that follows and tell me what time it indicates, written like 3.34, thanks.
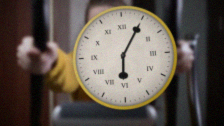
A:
6.05
